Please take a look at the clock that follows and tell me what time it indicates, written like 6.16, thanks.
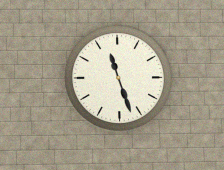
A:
11.27
